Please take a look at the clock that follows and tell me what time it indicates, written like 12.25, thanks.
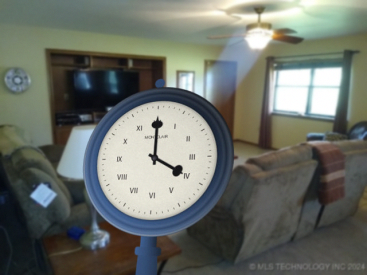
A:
4.00
